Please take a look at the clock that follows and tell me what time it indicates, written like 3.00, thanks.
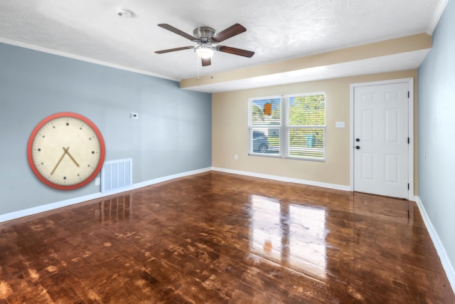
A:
4.35
